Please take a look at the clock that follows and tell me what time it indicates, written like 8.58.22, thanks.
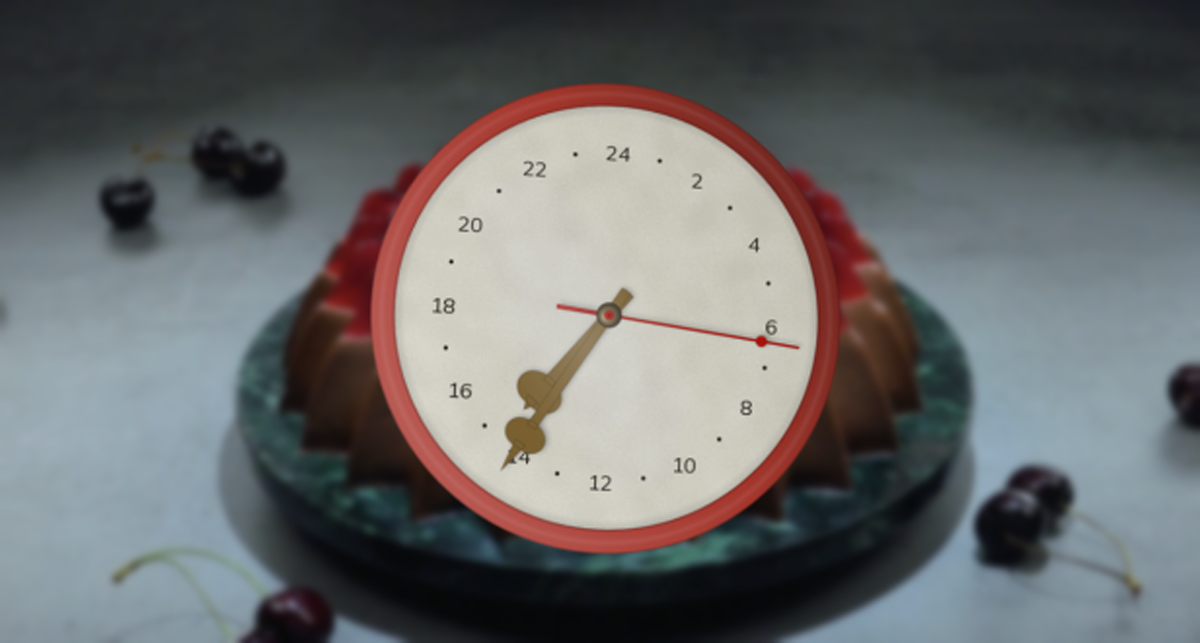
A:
14.35.16
